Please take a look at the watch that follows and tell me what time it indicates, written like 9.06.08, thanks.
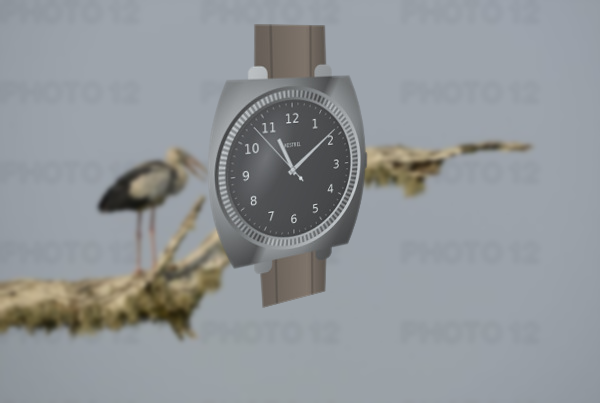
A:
11.08.53
